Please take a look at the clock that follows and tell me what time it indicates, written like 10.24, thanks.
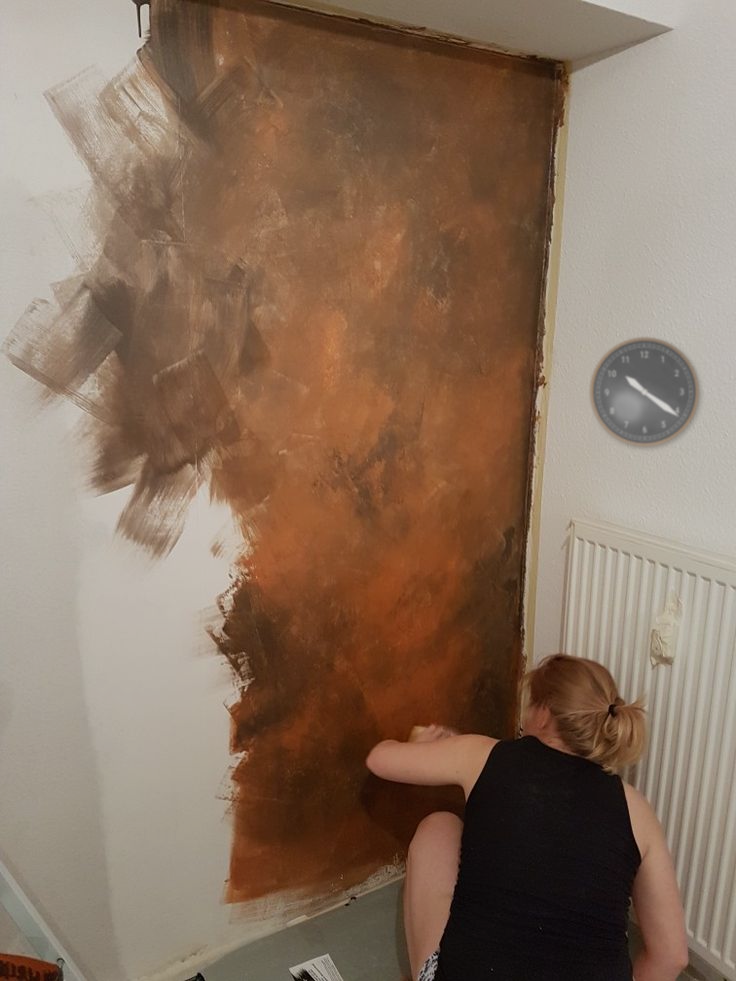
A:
10.21
